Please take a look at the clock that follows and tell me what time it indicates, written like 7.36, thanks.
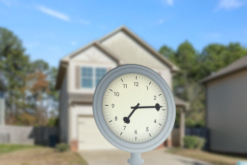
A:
7.14
